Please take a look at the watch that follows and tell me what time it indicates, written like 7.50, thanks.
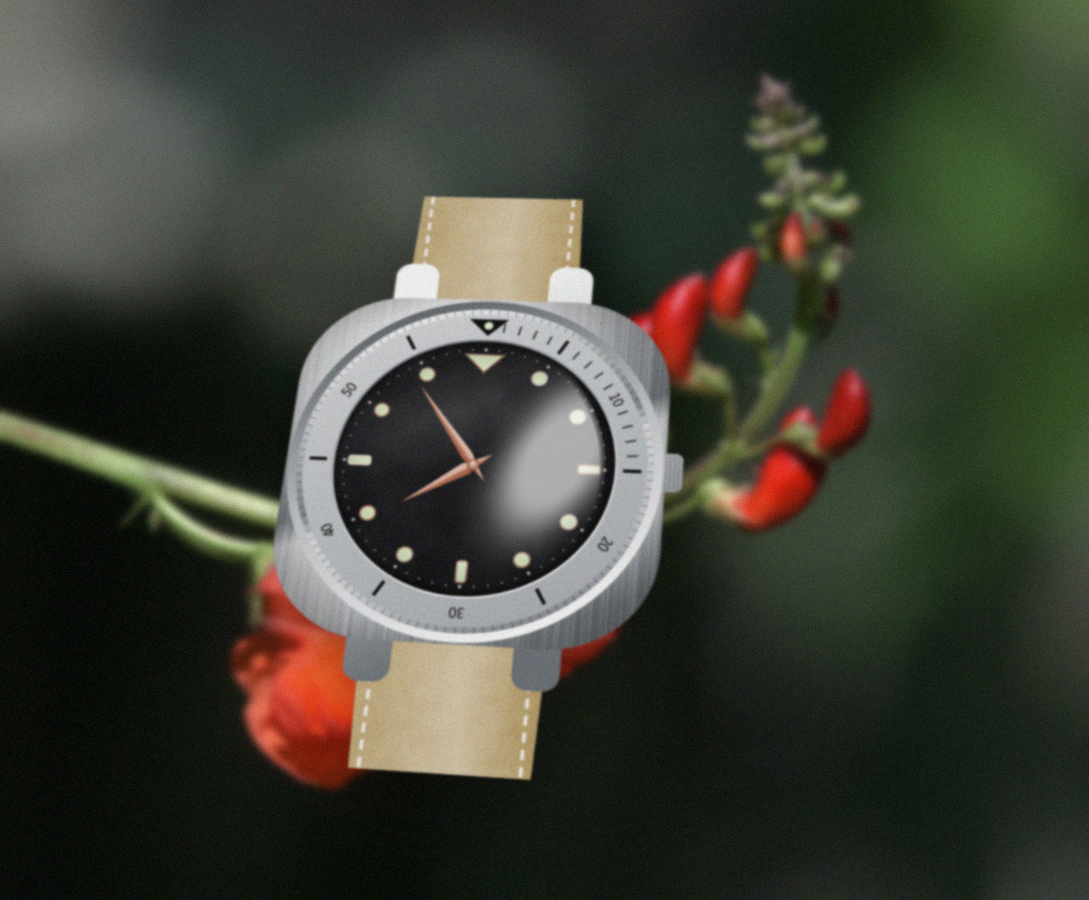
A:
7.54
